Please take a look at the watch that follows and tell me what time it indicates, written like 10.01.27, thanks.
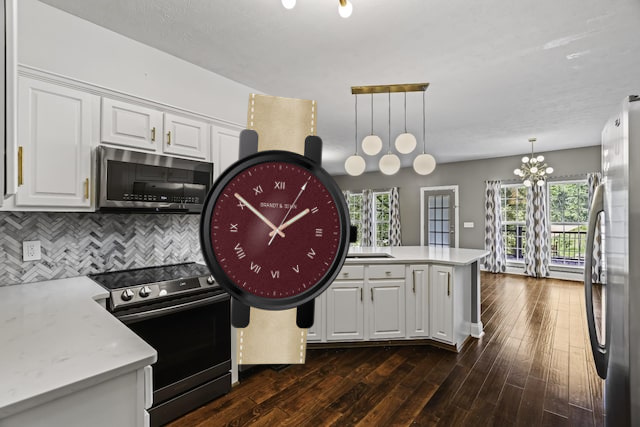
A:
1.51.05
